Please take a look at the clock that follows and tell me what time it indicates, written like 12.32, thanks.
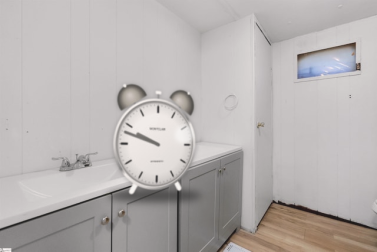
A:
9.48
